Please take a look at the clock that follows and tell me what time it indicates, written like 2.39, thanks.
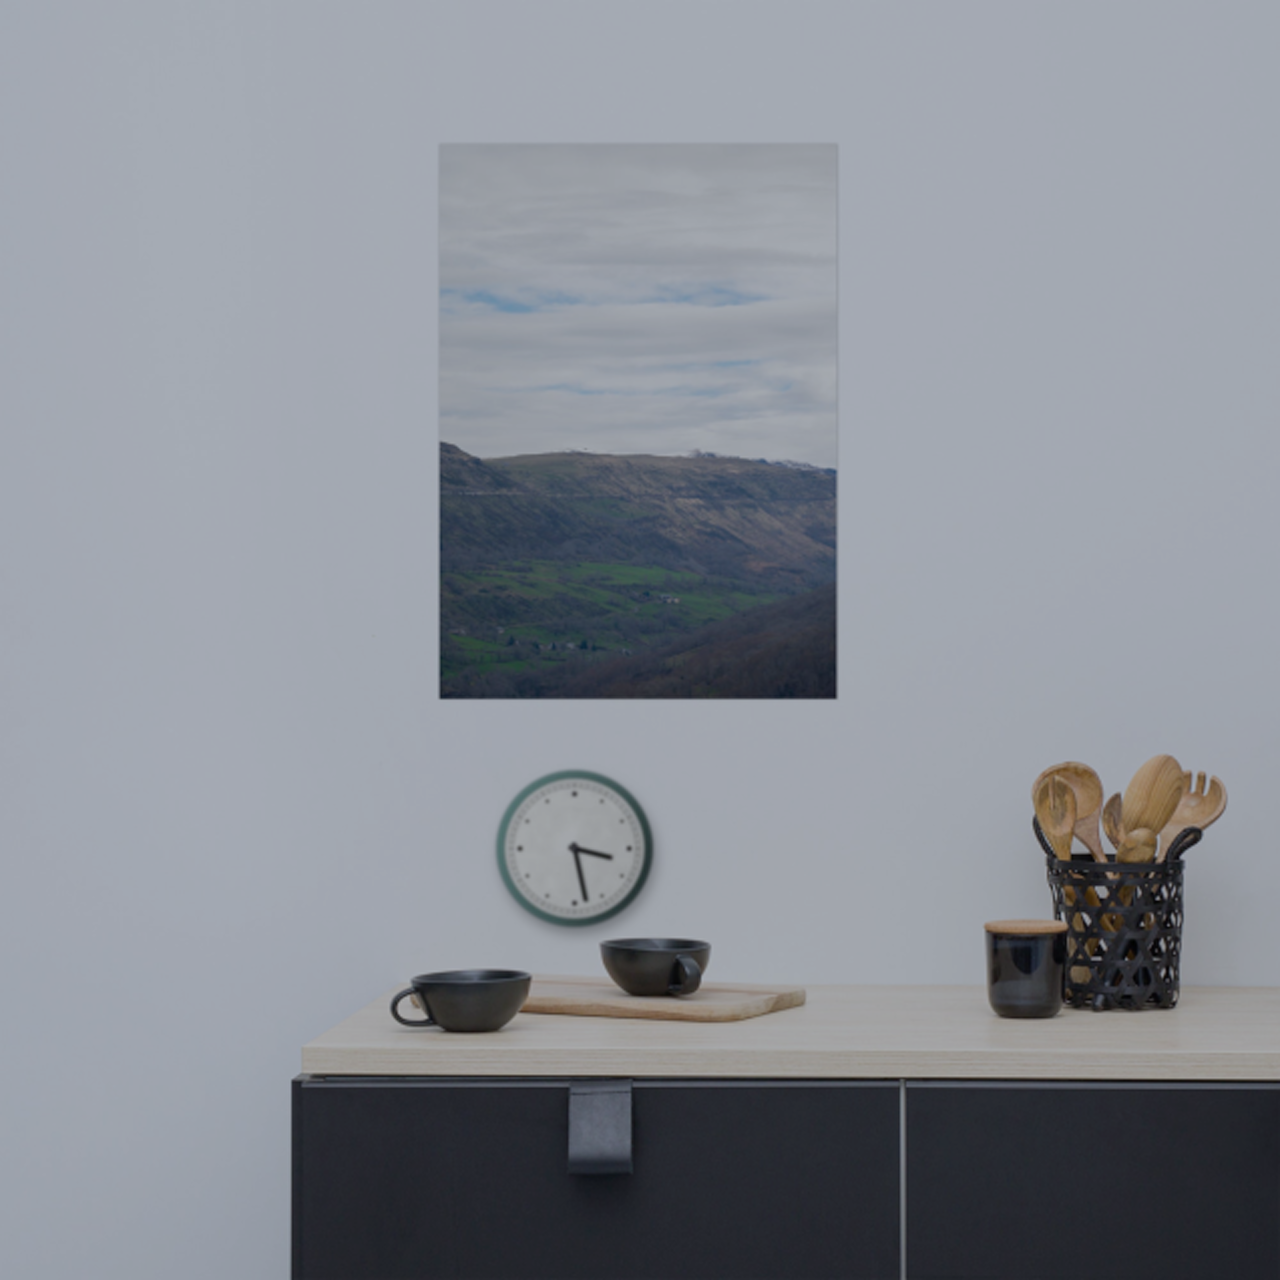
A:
3.28
